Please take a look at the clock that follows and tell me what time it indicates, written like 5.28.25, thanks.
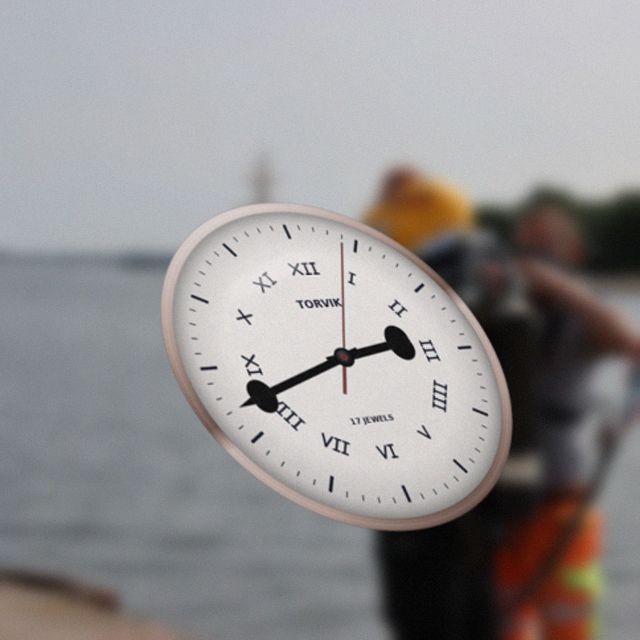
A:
2.42.04
